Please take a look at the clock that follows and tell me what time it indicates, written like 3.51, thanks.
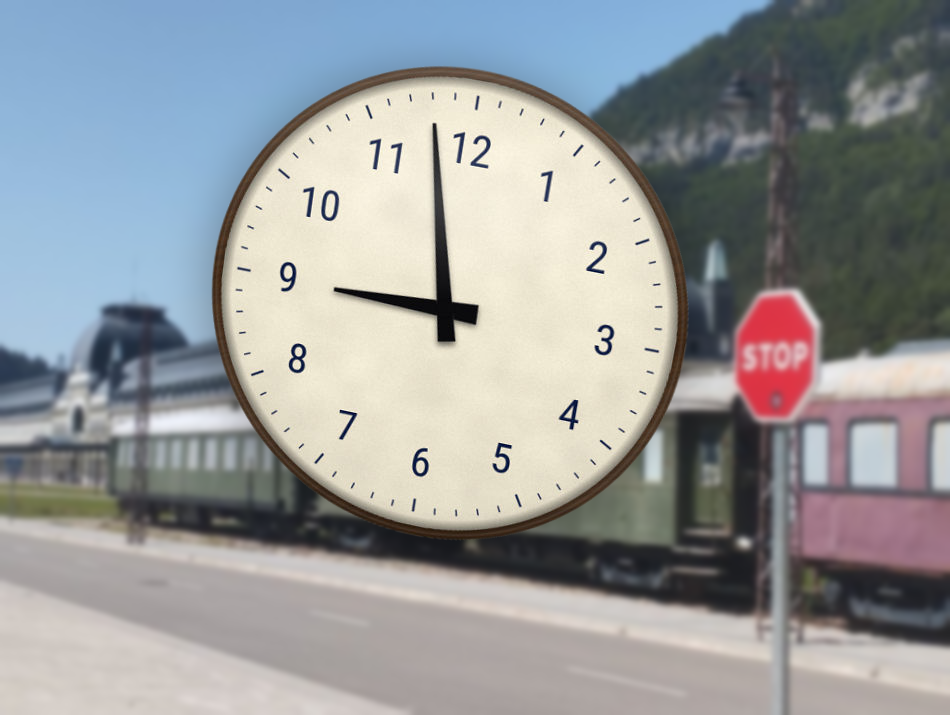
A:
8.58
